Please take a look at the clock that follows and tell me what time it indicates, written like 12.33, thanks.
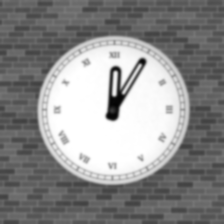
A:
12.05
